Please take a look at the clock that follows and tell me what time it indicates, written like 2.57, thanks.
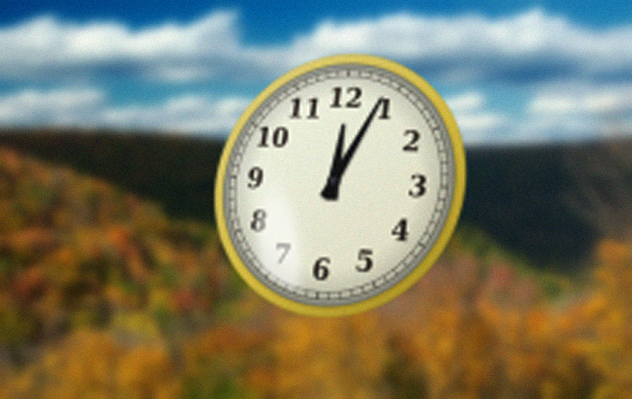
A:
12.04
